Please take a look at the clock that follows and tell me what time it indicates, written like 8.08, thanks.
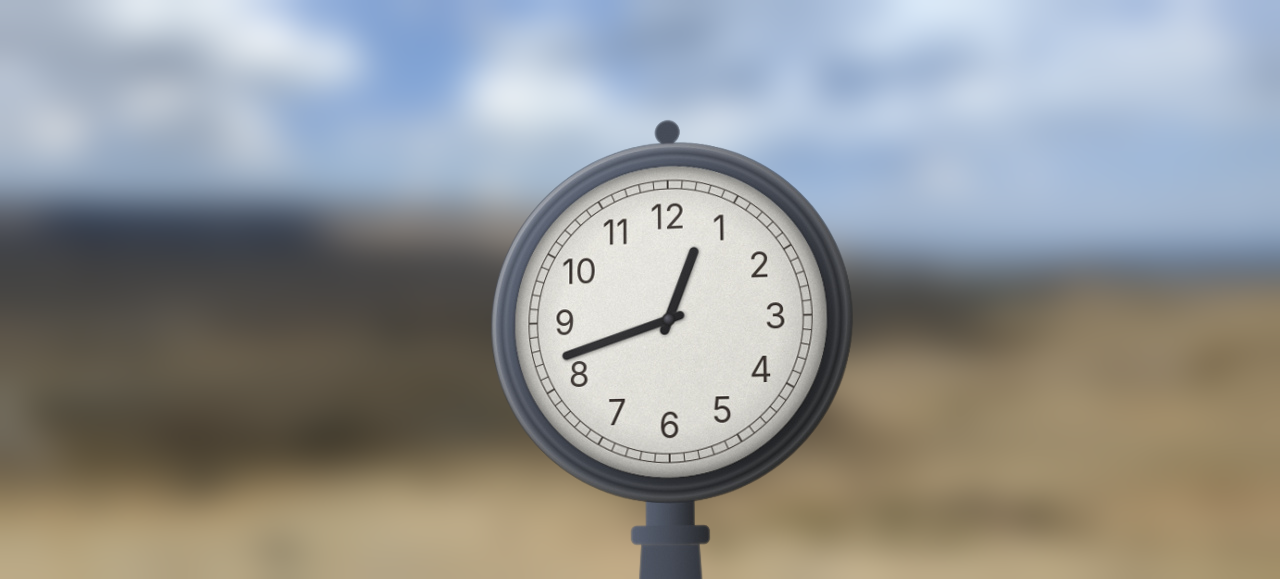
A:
12.42
